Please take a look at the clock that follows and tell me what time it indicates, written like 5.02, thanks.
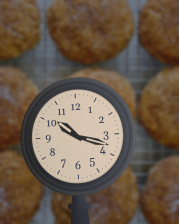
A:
10.18
